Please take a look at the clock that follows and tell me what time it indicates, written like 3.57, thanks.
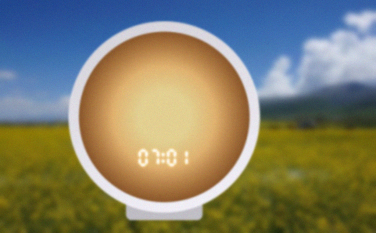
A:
7.01
